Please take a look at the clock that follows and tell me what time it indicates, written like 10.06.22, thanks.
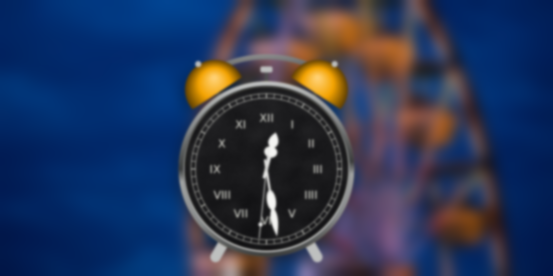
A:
12.28.31
